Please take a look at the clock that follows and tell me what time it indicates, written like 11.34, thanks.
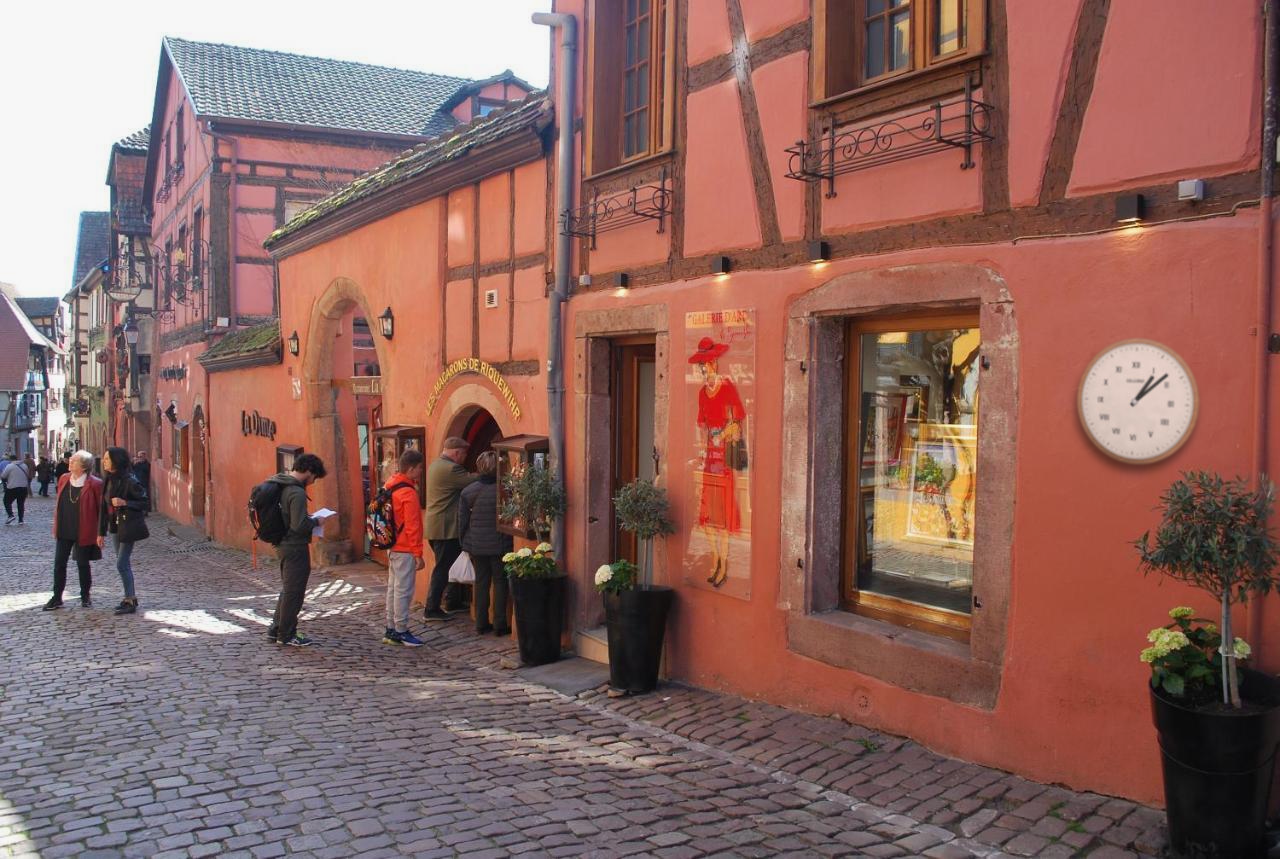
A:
1.08
